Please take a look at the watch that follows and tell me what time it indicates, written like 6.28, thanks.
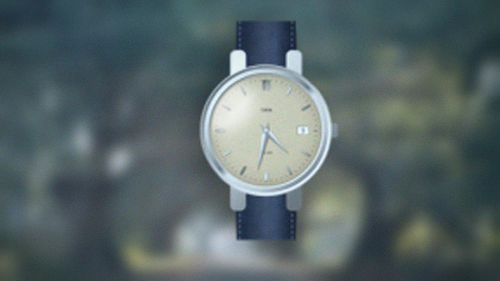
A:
4.32
